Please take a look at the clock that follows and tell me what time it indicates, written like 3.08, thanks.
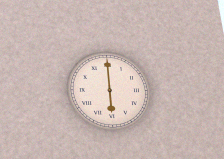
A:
6.00
